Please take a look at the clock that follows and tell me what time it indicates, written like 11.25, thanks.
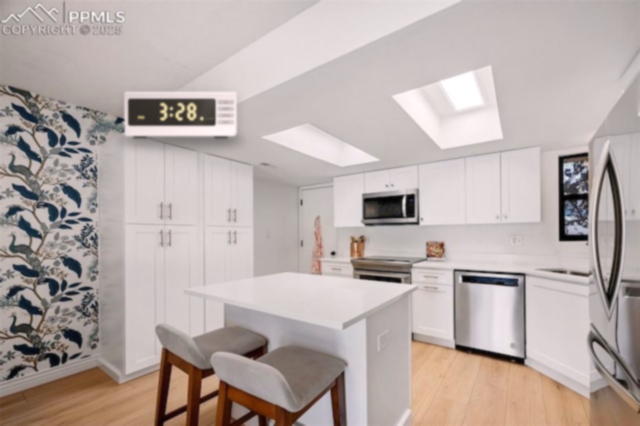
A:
3.28
